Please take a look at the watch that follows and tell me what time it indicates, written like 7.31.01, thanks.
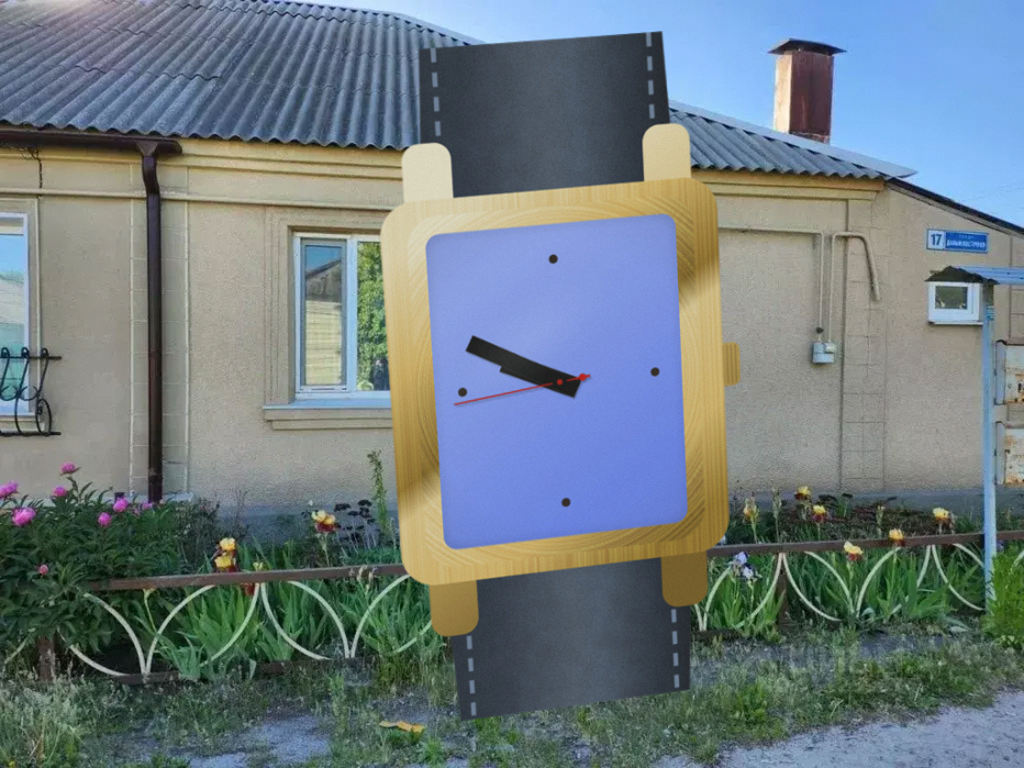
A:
9.49.44
